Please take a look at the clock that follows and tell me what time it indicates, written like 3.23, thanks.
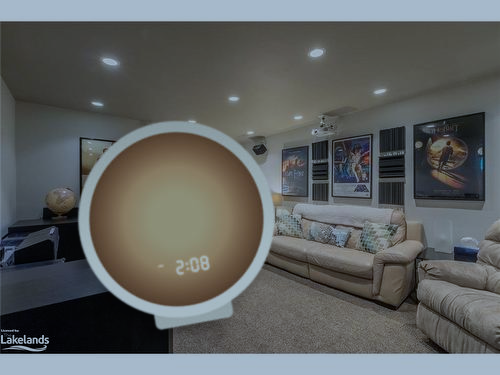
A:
2.08
